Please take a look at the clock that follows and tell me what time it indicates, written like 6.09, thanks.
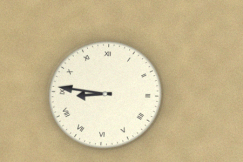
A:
8.46
